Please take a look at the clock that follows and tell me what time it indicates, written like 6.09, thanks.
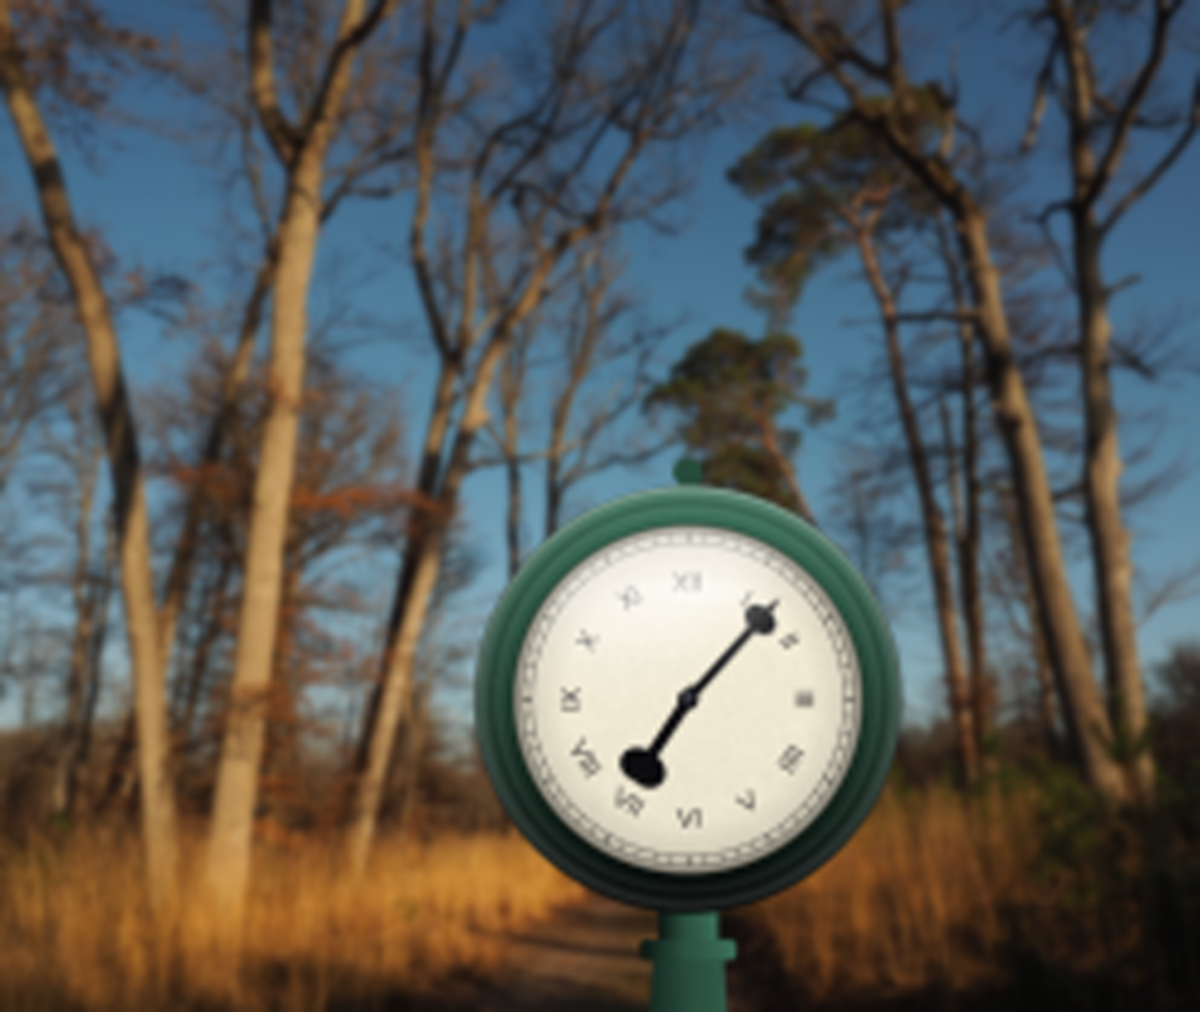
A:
7.07
